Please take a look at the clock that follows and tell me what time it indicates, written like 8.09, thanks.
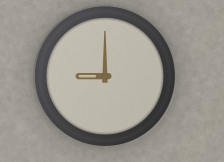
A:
9.00
